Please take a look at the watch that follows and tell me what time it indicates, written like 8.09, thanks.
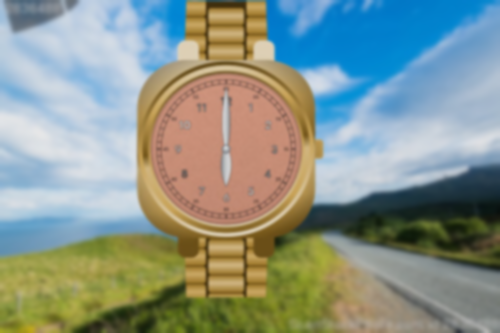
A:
6.00
